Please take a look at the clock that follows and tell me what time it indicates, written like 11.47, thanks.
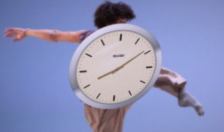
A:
8.09
